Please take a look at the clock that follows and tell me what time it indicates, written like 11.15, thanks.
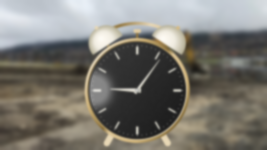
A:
9.06
